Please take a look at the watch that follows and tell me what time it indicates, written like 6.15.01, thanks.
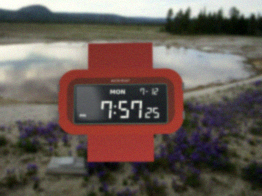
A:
7.57.25
